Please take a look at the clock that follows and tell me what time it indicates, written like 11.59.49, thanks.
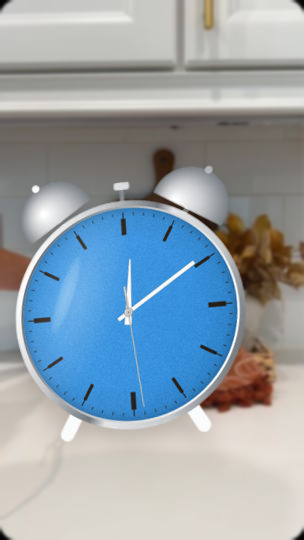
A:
12.09.29
